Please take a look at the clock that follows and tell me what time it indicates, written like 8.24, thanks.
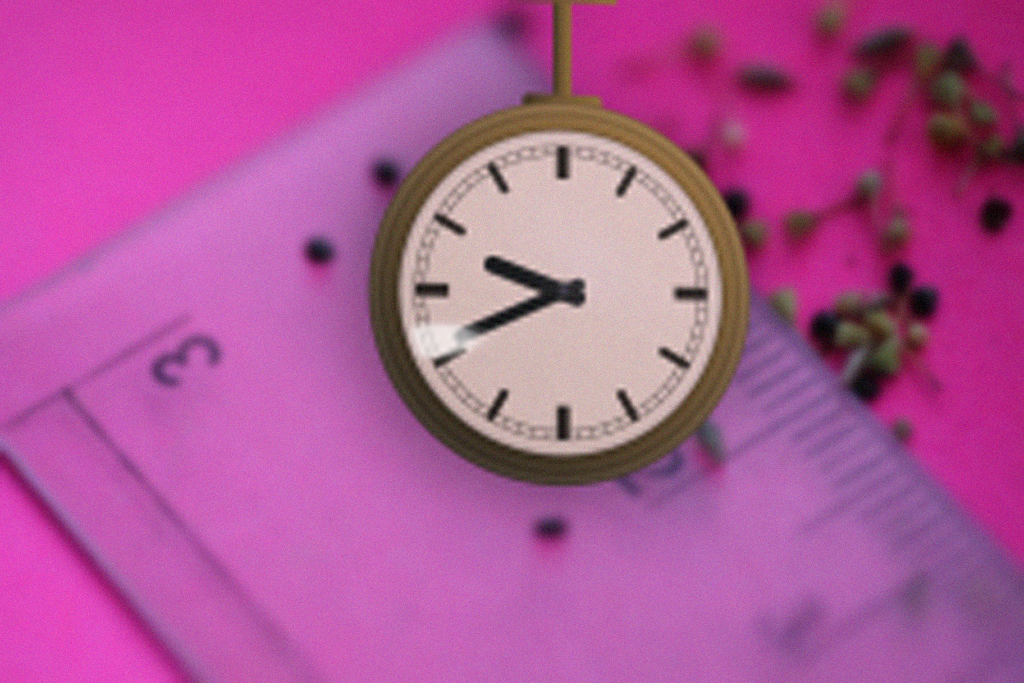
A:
9.41
